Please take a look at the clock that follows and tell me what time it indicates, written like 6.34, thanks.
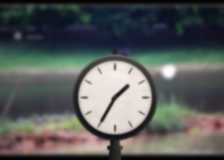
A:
1.35
